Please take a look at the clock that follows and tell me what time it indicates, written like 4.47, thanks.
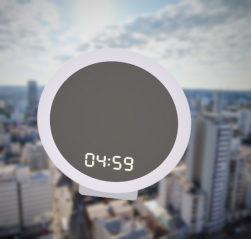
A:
4.59
